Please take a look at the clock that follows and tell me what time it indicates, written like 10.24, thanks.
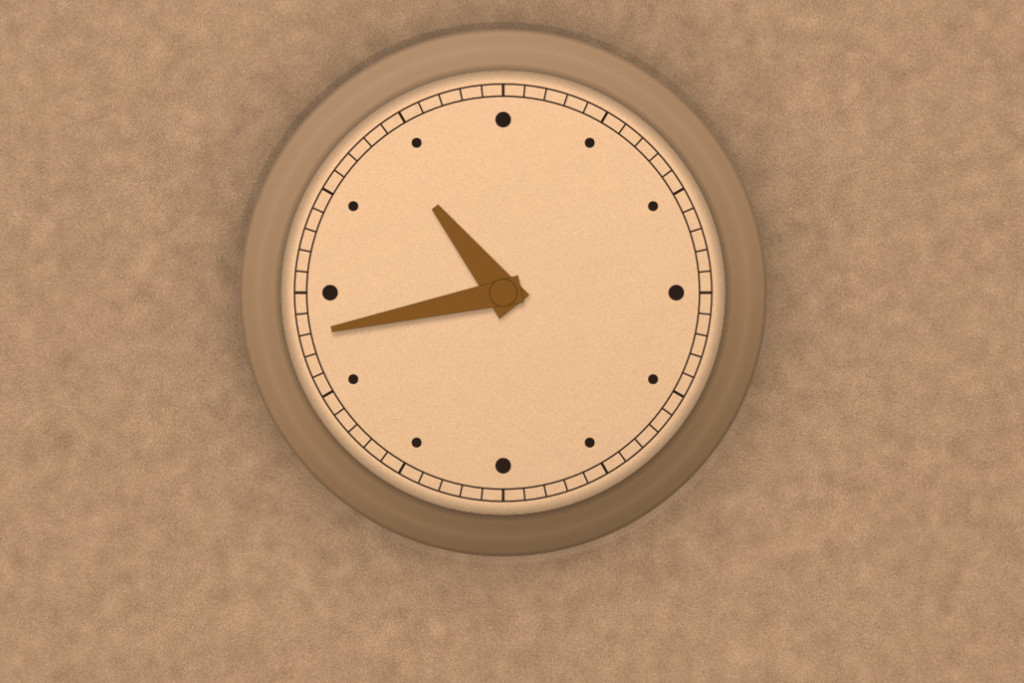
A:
10.43
